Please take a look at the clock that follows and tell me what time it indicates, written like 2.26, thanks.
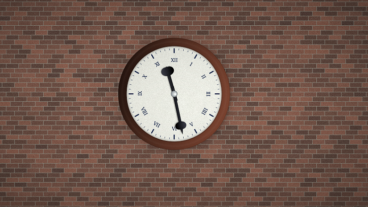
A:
11.28
